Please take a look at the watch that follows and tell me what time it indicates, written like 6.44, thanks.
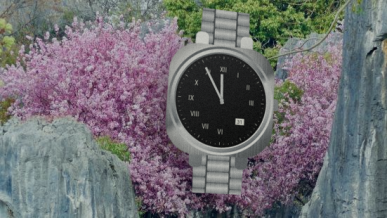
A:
11.55
